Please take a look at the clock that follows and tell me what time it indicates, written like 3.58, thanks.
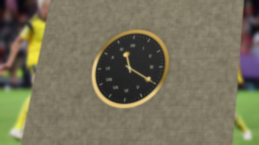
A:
11.20
